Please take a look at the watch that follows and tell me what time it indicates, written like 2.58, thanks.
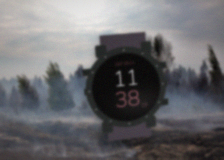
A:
11.38
